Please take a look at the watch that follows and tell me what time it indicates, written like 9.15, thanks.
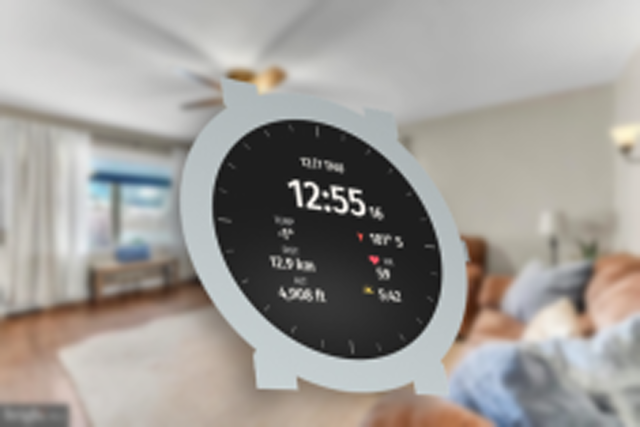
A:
12.55
